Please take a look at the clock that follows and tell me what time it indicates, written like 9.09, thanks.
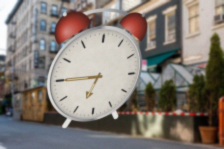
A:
6.45
